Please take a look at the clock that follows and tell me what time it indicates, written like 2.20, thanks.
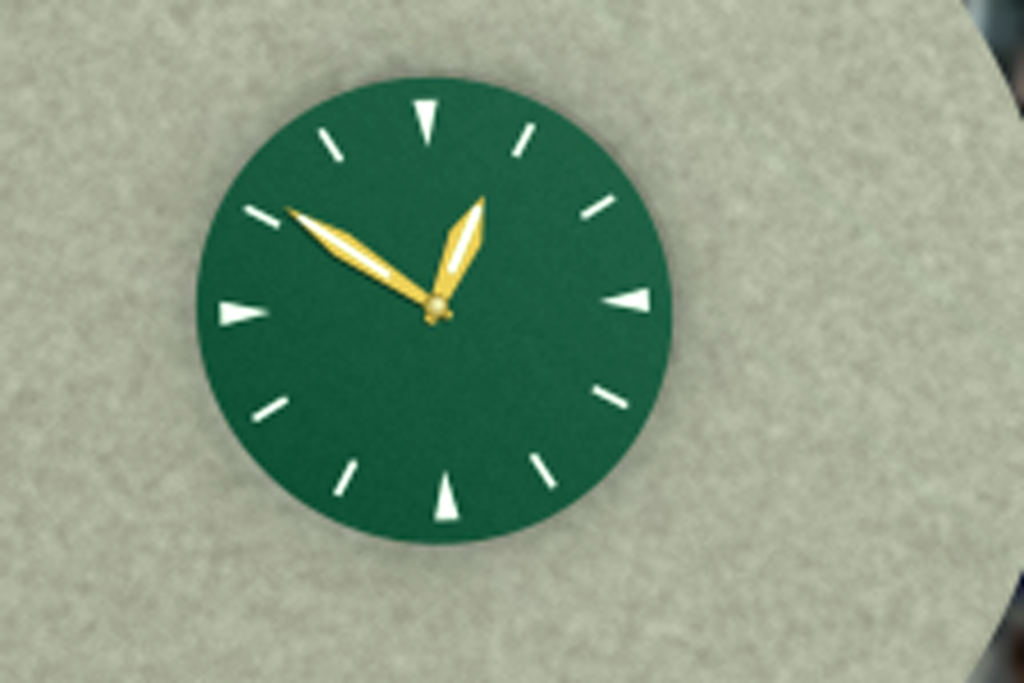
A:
12.51
